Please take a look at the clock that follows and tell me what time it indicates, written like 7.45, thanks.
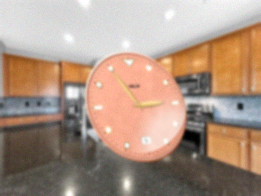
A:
2.55
